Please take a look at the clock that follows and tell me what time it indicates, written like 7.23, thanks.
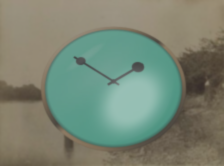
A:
1.51
